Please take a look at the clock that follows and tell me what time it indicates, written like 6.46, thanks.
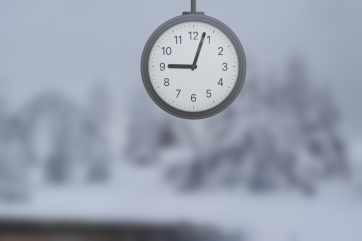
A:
9.03
